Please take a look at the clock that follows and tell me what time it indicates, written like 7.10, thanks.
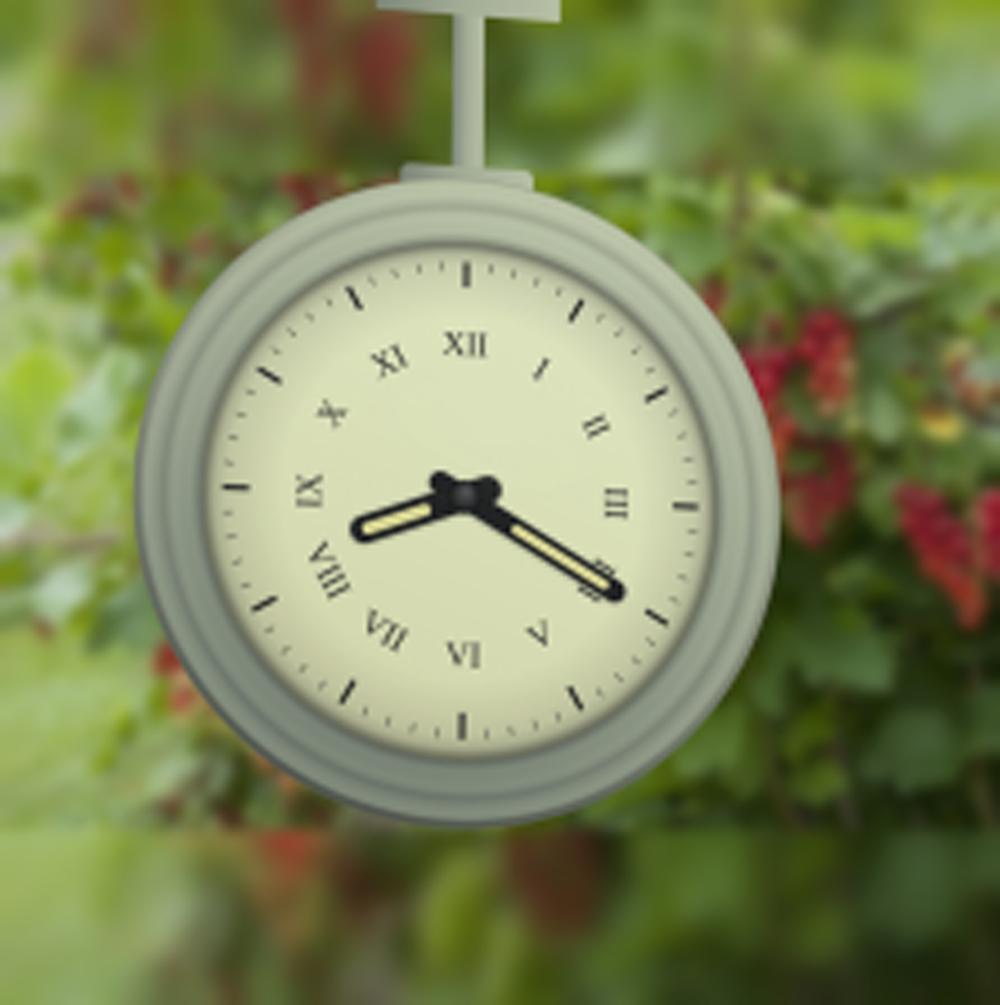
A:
8.20
